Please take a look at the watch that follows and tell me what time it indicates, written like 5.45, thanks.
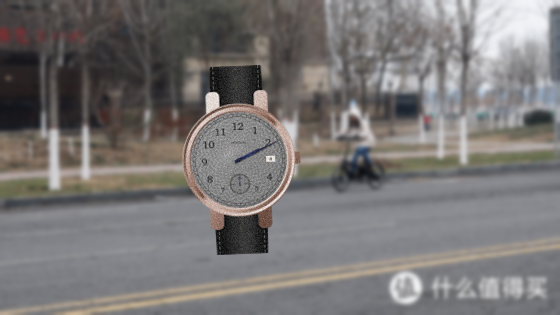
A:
2.11
